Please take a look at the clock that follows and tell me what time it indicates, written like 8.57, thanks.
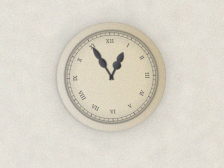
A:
12.55
